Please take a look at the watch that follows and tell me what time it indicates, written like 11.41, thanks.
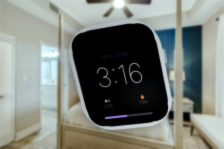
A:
3.16
